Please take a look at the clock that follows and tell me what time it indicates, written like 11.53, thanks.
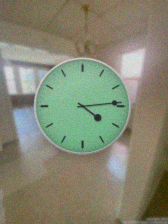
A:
4.14
